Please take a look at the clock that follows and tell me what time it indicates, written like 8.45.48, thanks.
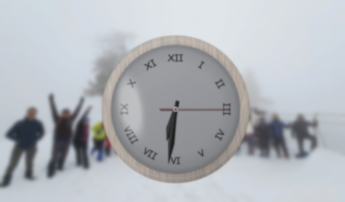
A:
6.31.15
